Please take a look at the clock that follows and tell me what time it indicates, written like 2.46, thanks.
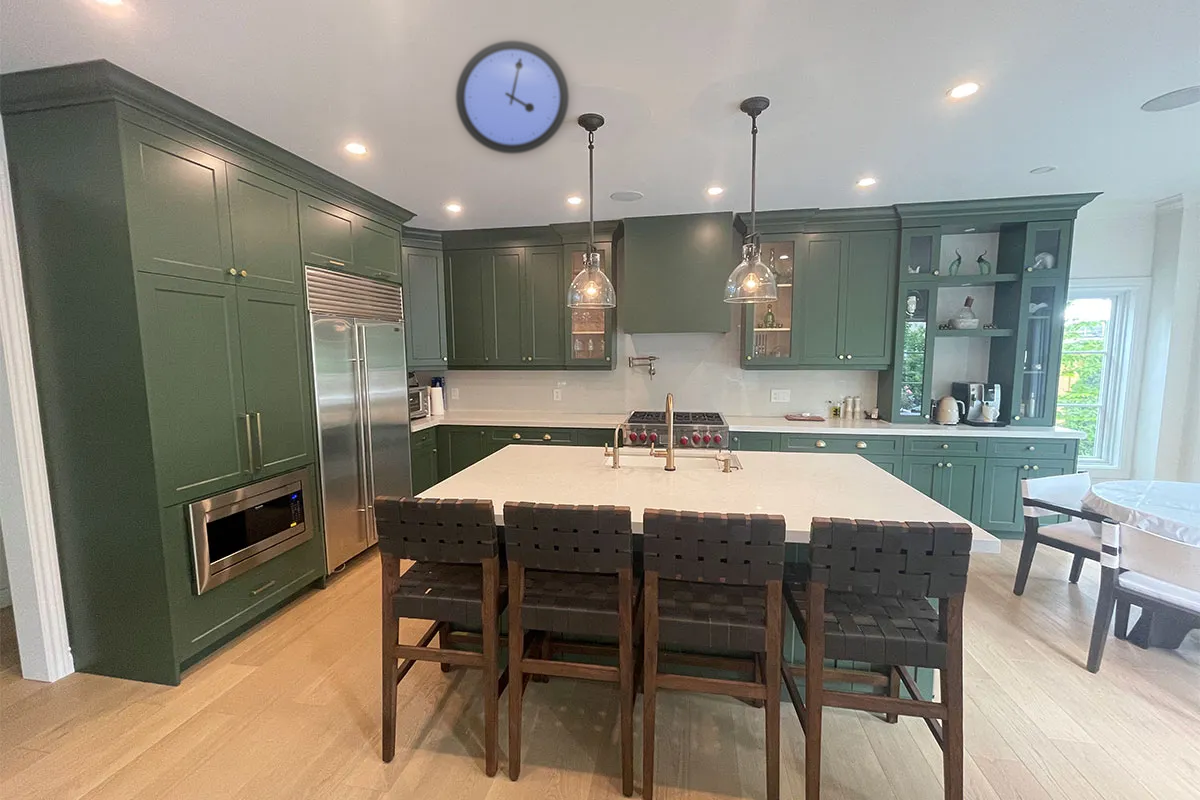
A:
4.02
